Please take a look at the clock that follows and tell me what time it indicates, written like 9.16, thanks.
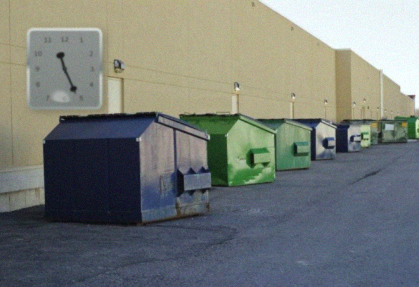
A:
11.26
